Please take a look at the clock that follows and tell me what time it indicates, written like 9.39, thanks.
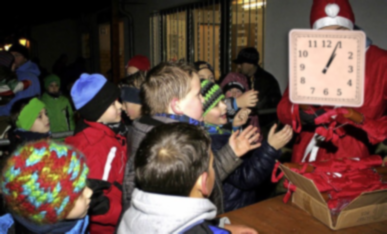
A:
1.04
